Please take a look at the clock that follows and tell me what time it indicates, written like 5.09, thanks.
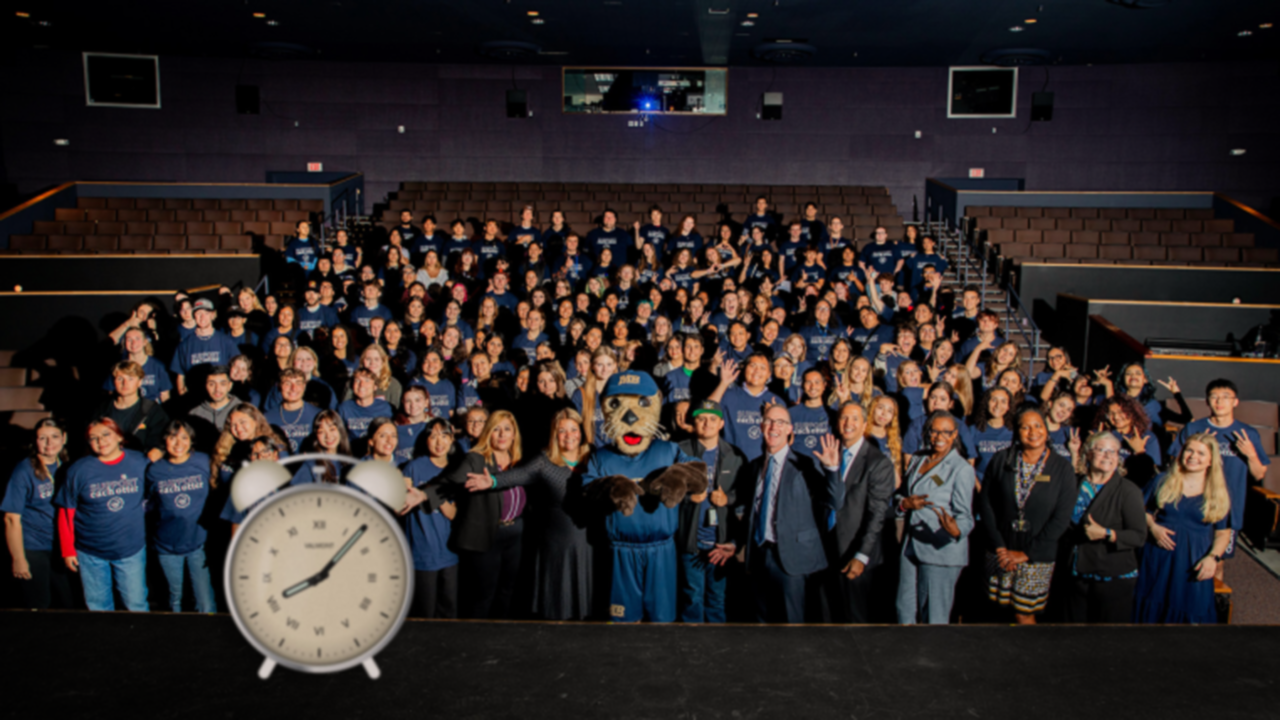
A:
8.07
